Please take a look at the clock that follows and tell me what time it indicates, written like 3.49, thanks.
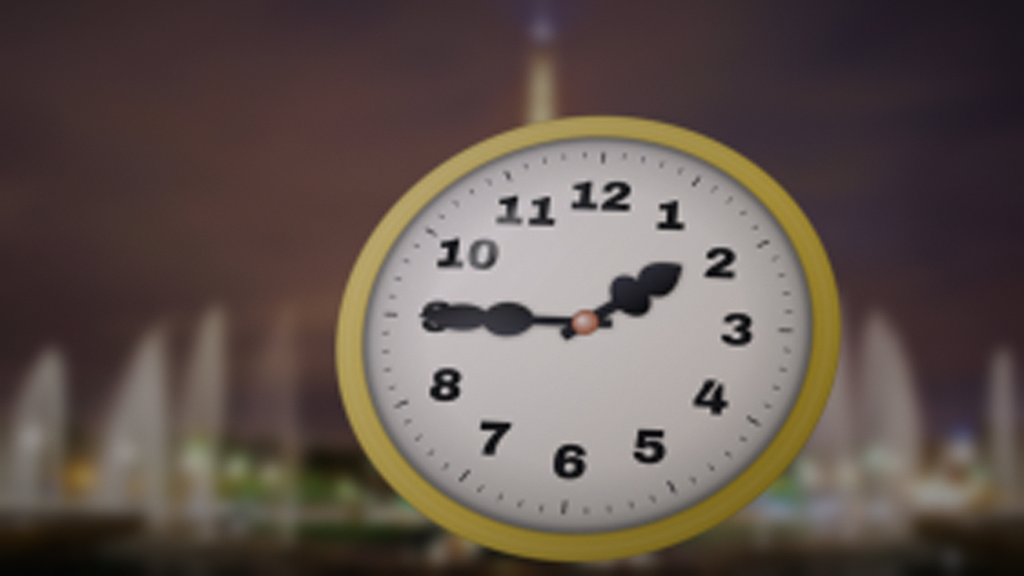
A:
1.45
